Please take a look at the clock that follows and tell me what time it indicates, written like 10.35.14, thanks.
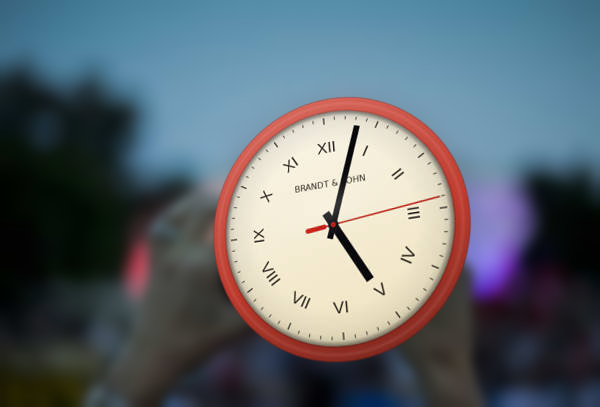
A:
5.03.14
